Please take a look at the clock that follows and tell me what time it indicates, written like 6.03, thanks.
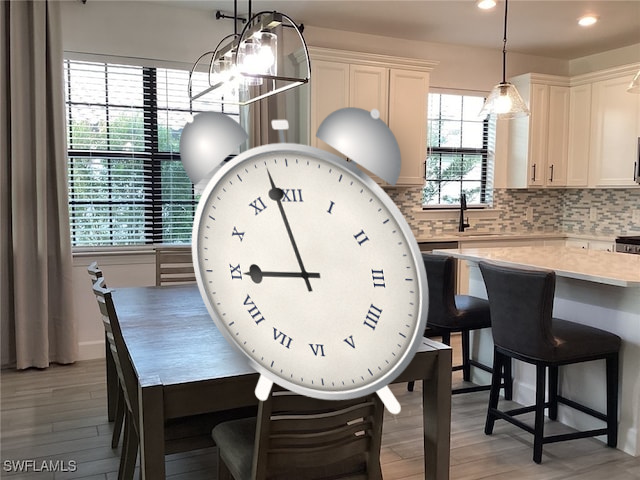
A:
8.58
